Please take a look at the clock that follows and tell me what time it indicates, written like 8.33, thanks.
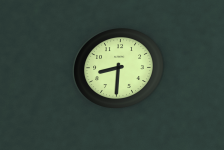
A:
8.30
